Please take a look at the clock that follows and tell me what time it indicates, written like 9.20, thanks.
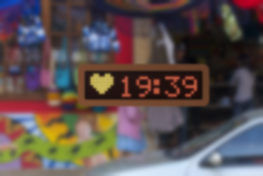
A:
19.39
